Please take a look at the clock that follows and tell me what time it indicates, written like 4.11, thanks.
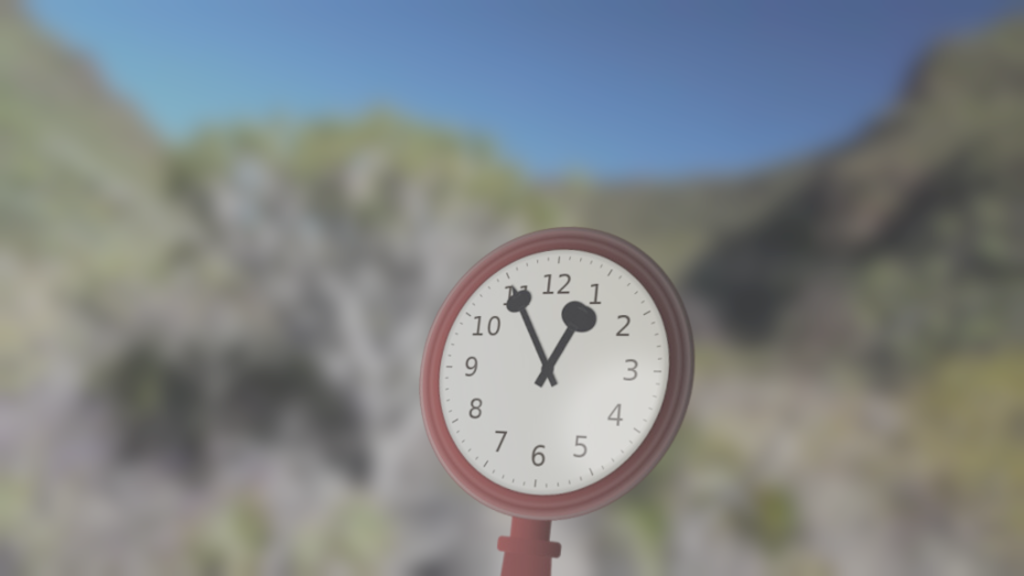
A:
12.55
